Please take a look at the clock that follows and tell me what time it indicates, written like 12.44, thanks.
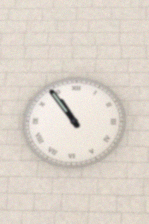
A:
10.54
